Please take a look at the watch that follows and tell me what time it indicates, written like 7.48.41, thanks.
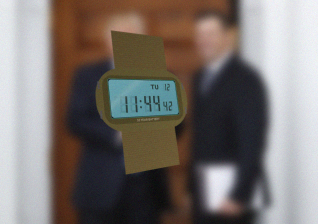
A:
11.44.42
